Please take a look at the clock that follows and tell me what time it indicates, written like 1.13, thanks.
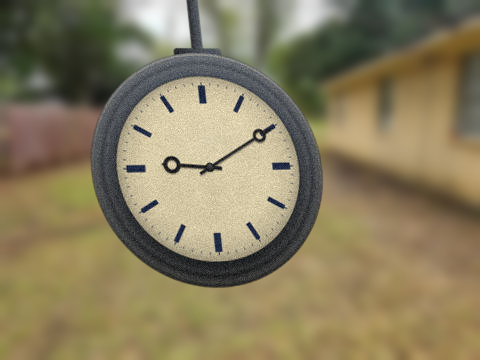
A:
9.10
